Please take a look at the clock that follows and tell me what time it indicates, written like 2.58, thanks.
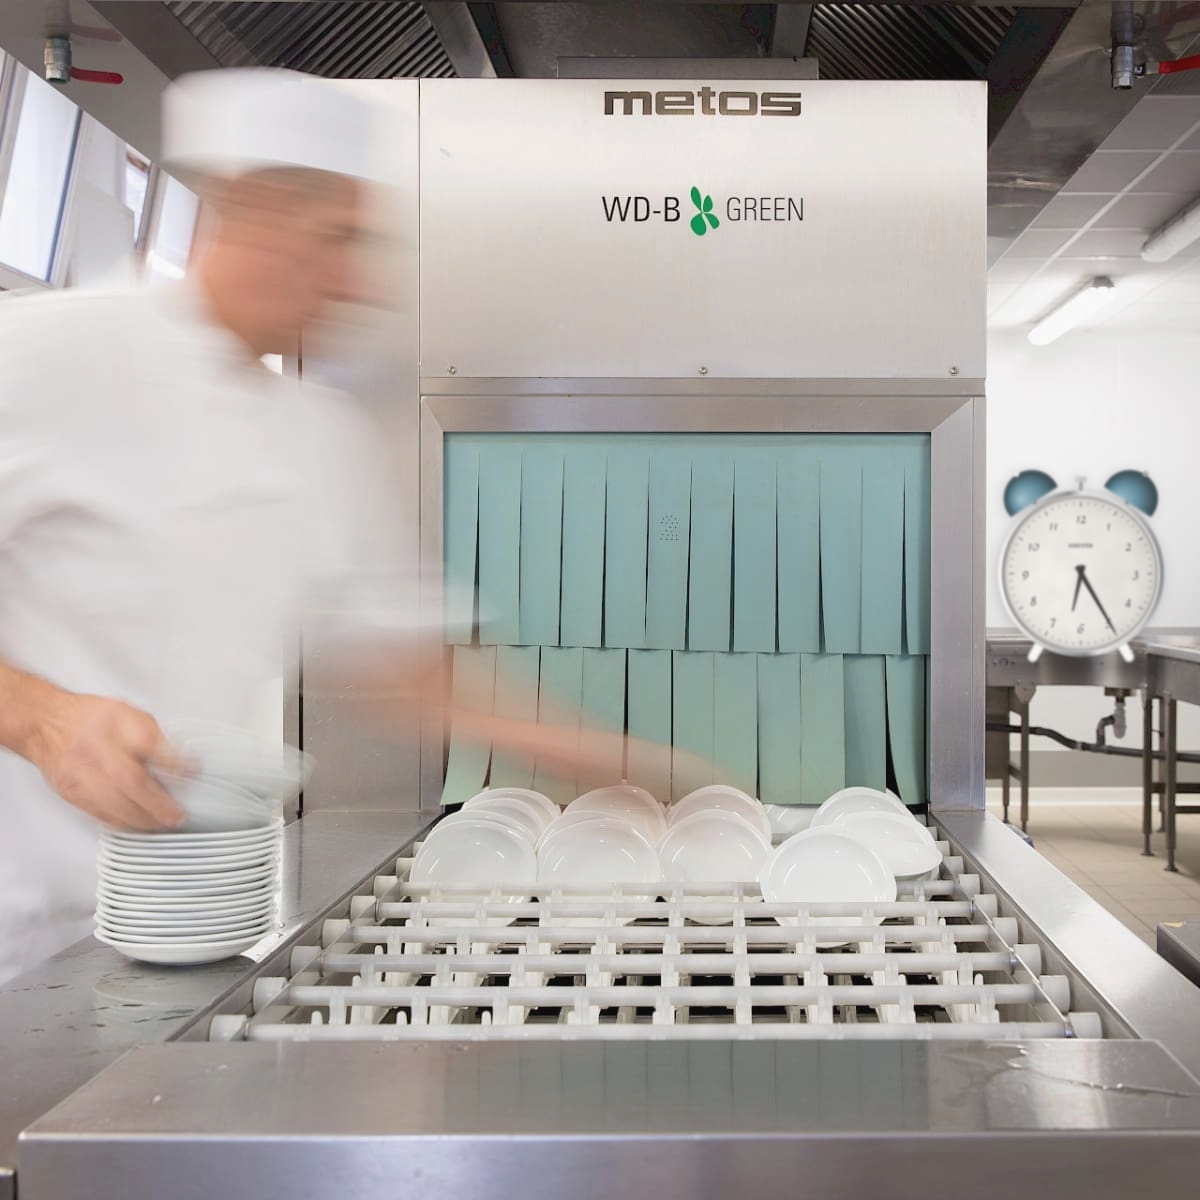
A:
6.25
